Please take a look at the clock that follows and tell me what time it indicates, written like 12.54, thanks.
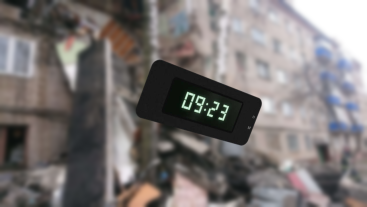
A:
9.23
